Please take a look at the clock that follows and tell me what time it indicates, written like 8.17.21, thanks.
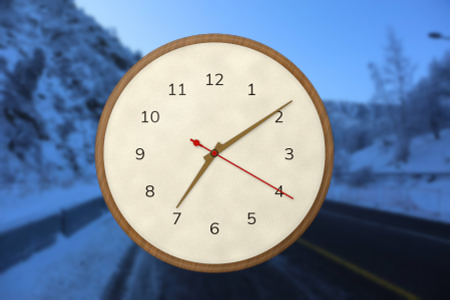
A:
7.09.20
